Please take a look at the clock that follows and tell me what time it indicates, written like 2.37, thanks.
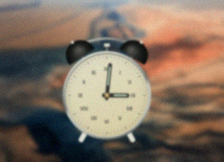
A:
3.01
